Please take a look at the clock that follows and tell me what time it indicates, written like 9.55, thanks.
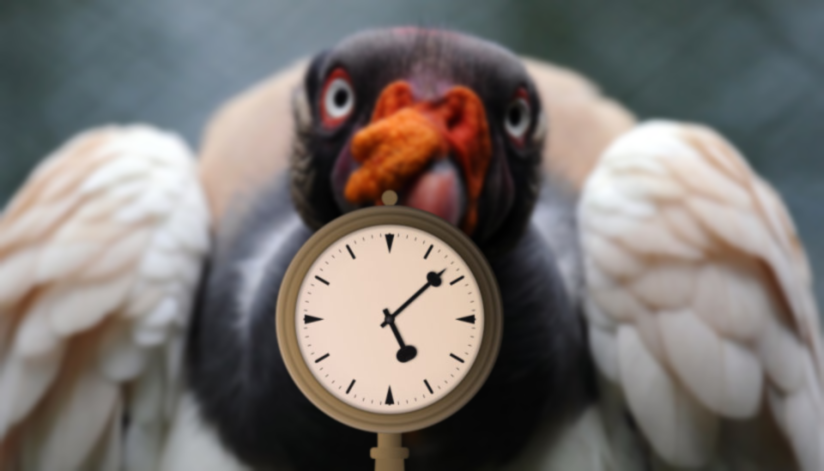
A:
5.08
